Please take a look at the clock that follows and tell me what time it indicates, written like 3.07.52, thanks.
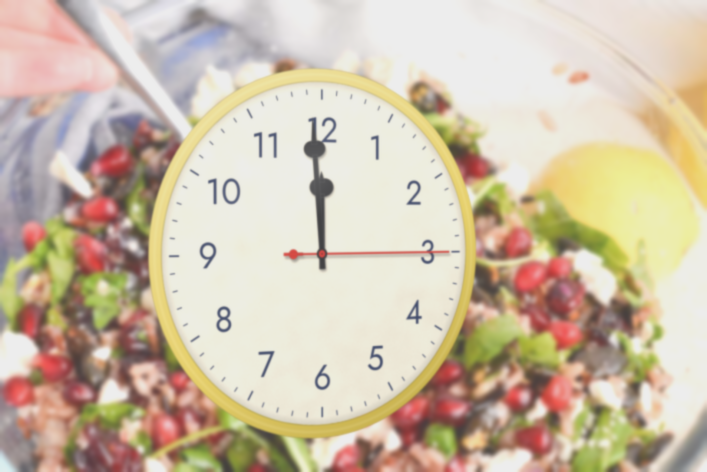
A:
11.59.15
